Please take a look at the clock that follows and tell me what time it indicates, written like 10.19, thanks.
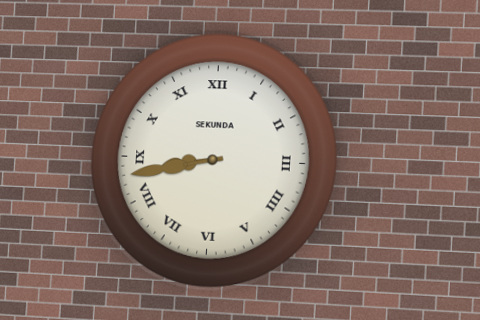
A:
8.43
